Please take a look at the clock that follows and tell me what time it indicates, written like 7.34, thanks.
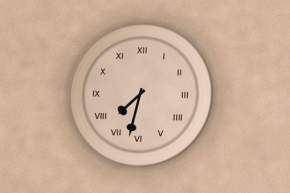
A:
7.32
